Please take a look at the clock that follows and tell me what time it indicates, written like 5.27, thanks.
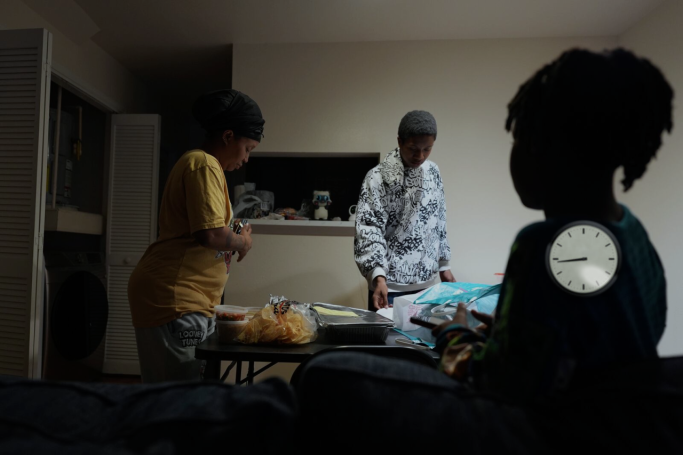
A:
8.44
